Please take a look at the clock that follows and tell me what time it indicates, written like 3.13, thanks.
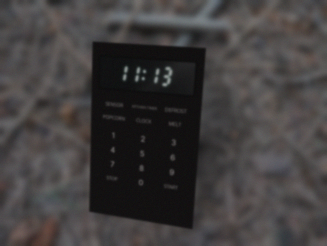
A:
11.13
